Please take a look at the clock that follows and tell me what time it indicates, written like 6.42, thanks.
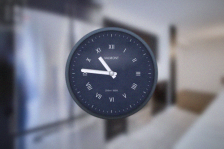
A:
10.46
